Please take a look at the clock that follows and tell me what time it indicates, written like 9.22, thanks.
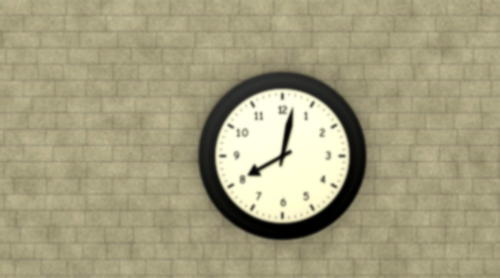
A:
8.02
